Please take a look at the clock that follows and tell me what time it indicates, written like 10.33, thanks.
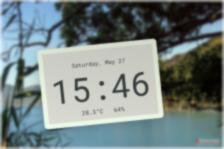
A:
15.46
